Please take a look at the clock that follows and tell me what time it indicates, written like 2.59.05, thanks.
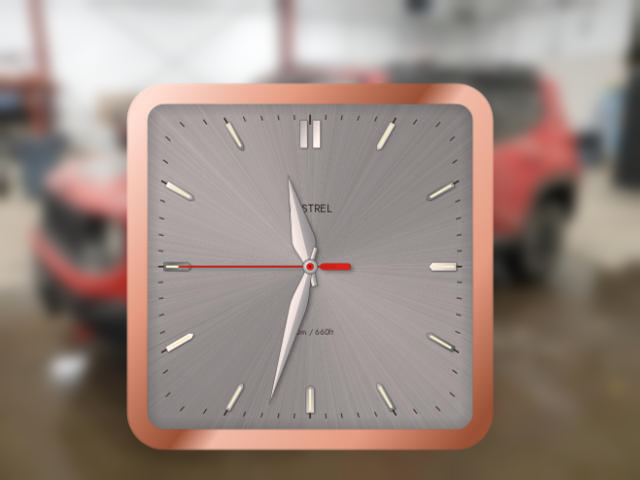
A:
11.32.45
